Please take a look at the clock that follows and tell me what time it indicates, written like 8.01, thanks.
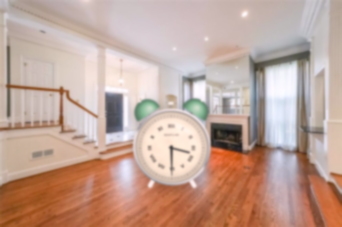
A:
3.30
